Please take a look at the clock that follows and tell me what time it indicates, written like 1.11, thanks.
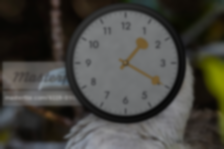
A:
1.20
